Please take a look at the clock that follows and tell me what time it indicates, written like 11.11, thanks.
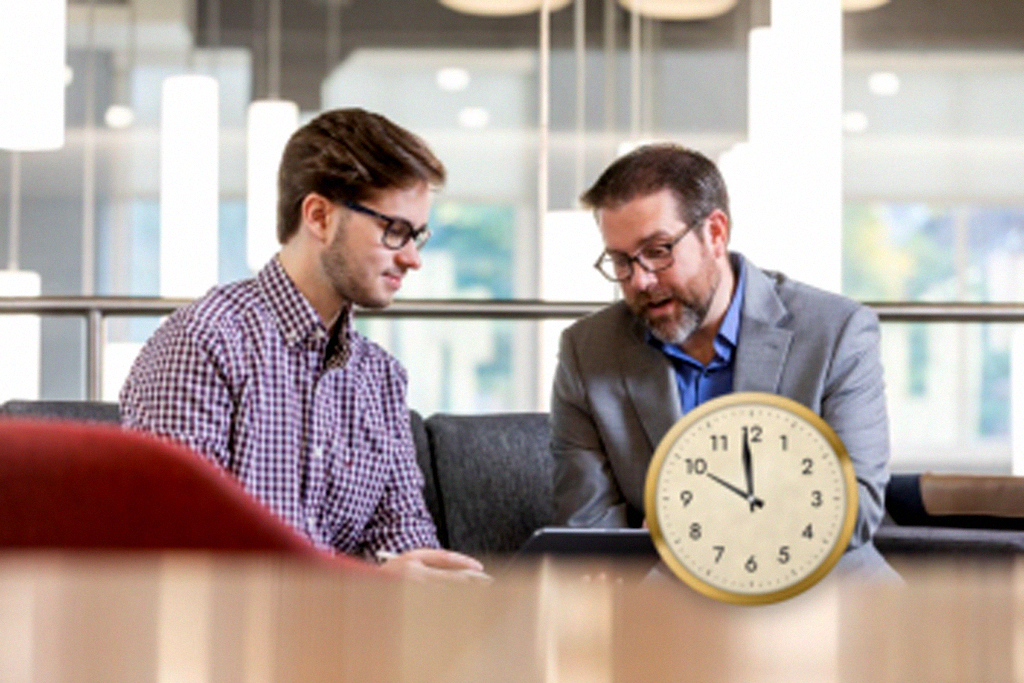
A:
9.59
